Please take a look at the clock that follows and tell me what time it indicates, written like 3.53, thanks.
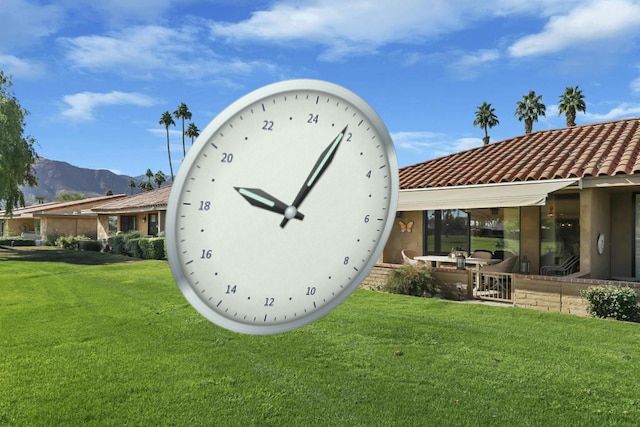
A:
19.04
